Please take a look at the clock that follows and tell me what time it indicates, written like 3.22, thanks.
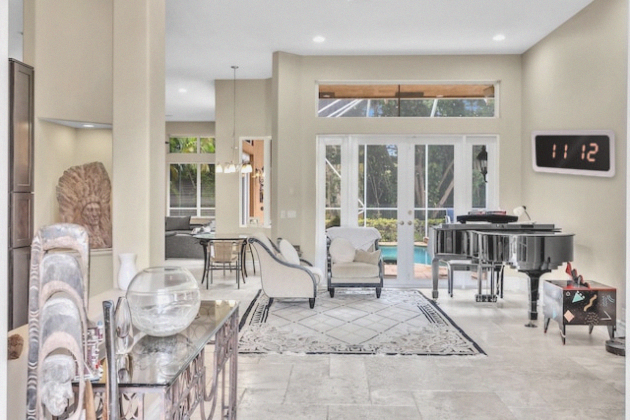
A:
11.12
